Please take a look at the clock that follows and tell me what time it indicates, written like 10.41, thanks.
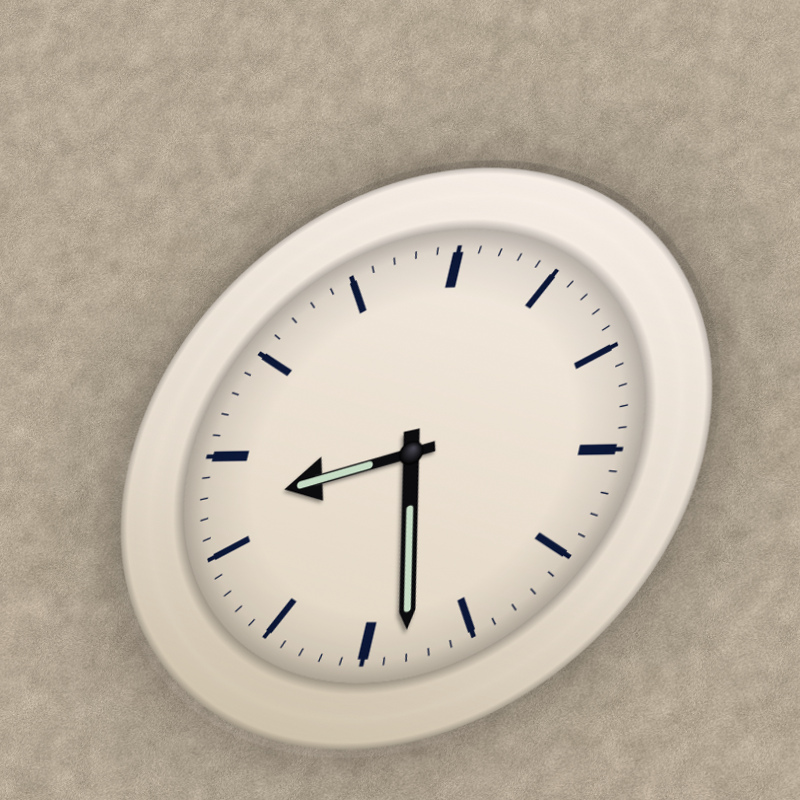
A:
8.28
